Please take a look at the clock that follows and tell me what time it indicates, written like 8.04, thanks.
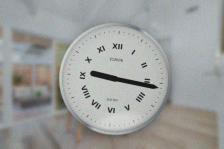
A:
9.16
